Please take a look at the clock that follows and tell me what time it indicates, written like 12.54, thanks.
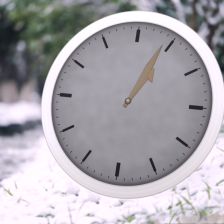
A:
1.04
